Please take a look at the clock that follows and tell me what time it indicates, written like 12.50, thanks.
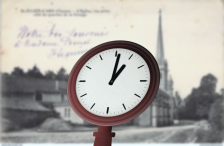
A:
1.01
